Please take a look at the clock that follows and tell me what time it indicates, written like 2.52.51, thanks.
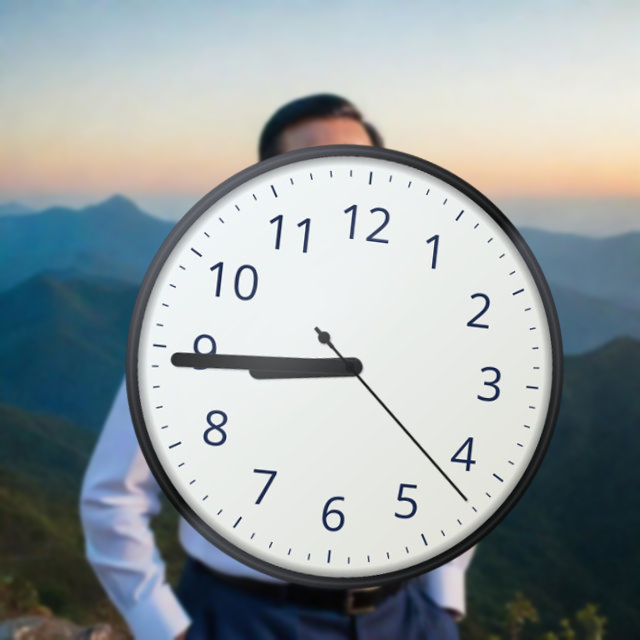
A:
8.44.22
